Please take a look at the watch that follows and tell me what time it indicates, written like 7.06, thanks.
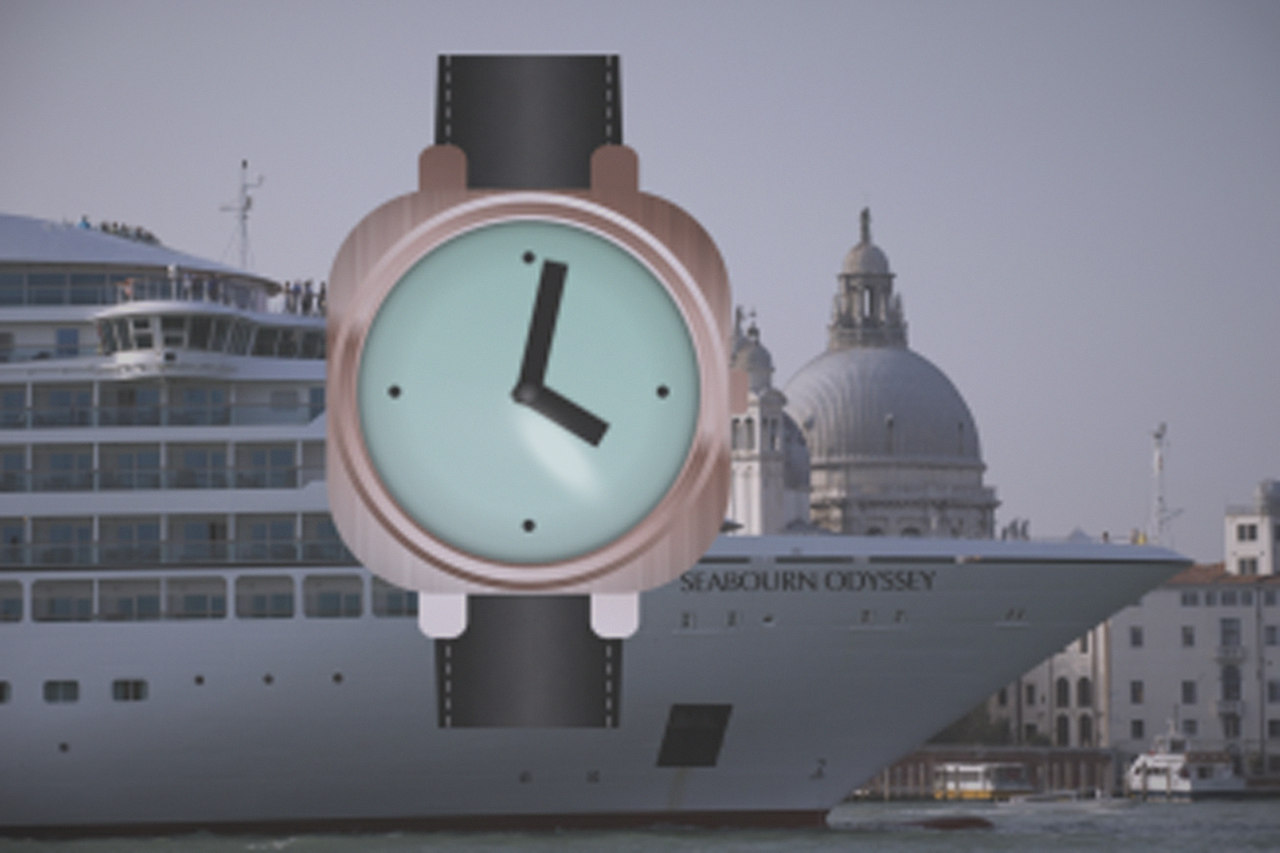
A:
4.02
